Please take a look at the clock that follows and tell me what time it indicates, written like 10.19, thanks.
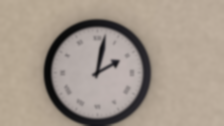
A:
2.02
